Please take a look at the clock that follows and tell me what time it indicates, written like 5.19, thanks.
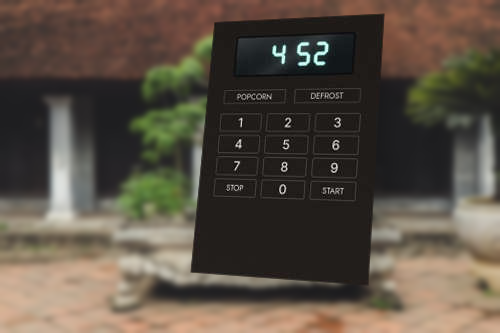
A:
4.52
